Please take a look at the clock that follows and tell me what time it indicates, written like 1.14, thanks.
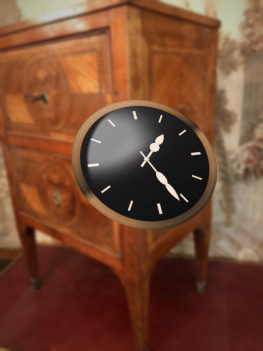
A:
1.26
